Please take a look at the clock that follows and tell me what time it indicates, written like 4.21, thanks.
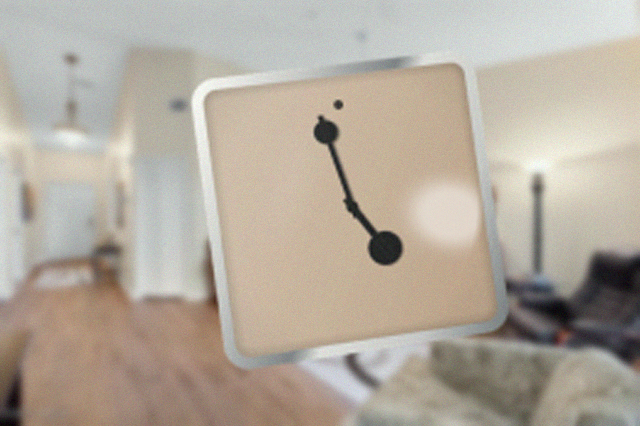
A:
4.58
